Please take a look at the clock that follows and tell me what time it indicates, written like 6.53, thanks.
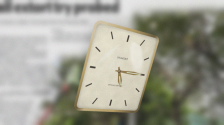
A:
5.15
